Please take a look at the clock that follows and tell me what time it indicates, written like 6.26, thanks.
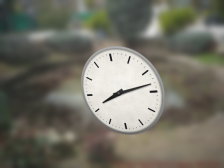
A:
8.13
